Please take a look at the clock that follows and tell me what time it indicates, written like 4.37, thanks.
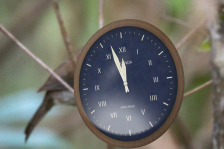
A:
11.57
